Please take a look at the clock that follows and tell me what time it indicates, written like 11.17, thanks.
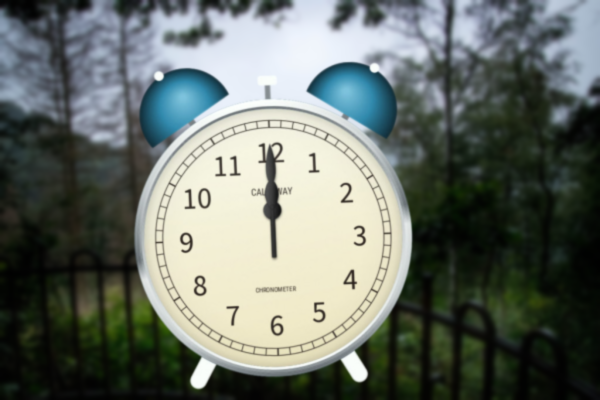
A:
12.00
